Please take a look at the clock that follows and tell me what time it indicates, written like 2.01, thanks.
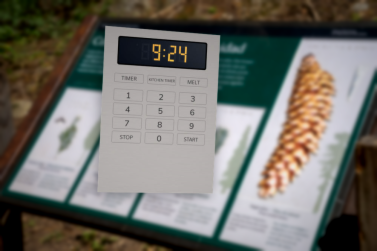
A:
9.24
